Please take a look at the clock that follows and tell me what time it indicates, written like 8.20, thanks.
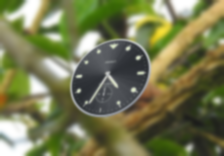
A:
4.34
